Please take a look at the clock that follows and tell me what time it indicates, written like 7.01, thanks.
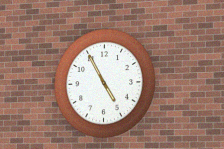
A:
4.55
